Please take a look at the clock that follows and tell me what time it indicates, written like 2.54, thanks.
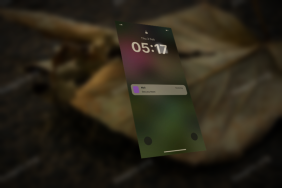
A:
5.17
